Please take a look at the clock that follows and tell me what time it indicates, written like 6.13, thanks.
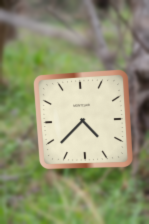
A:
4.38
